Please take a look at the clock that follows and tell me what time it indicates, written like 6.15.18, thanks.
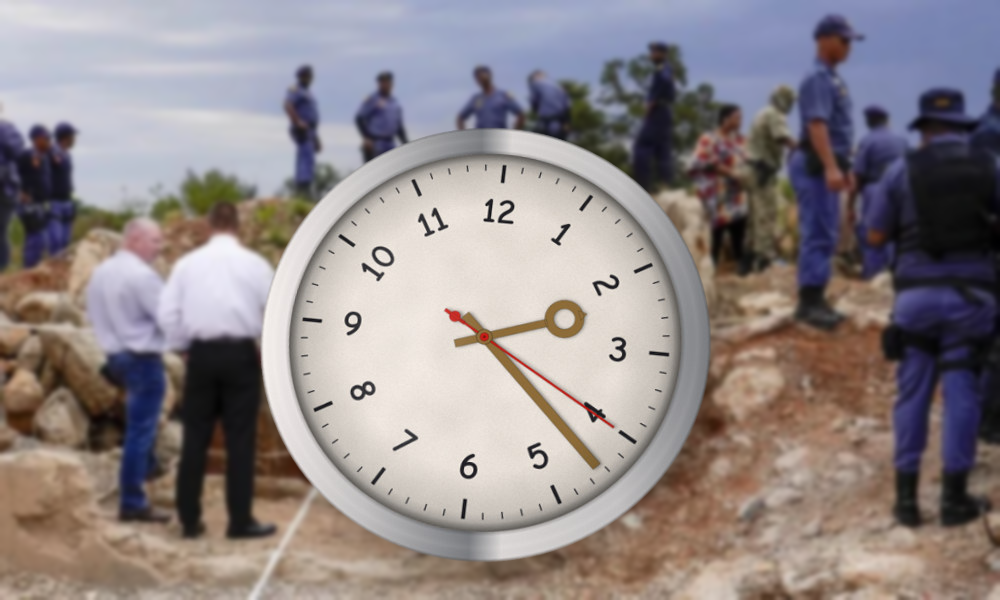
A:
2.22.20
